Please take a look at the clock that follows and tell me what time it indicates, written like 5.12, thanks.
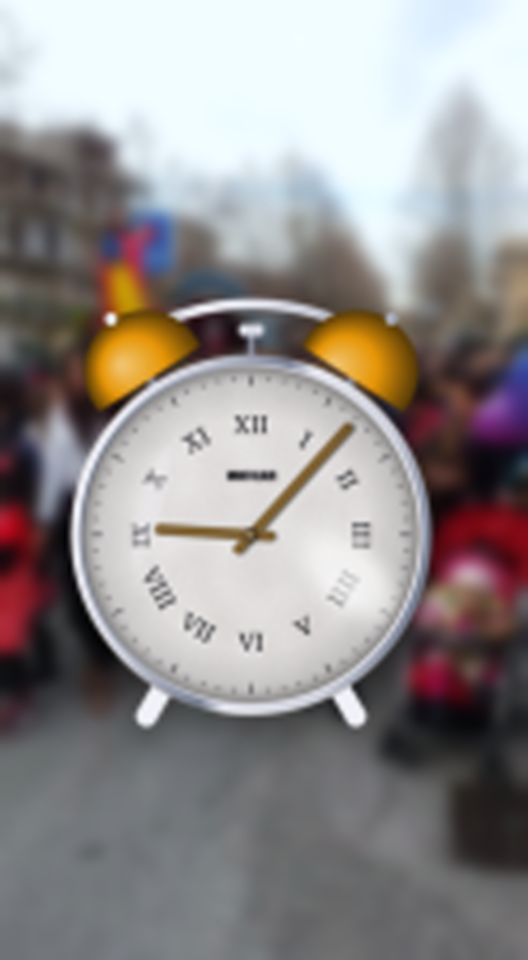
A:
9.07
